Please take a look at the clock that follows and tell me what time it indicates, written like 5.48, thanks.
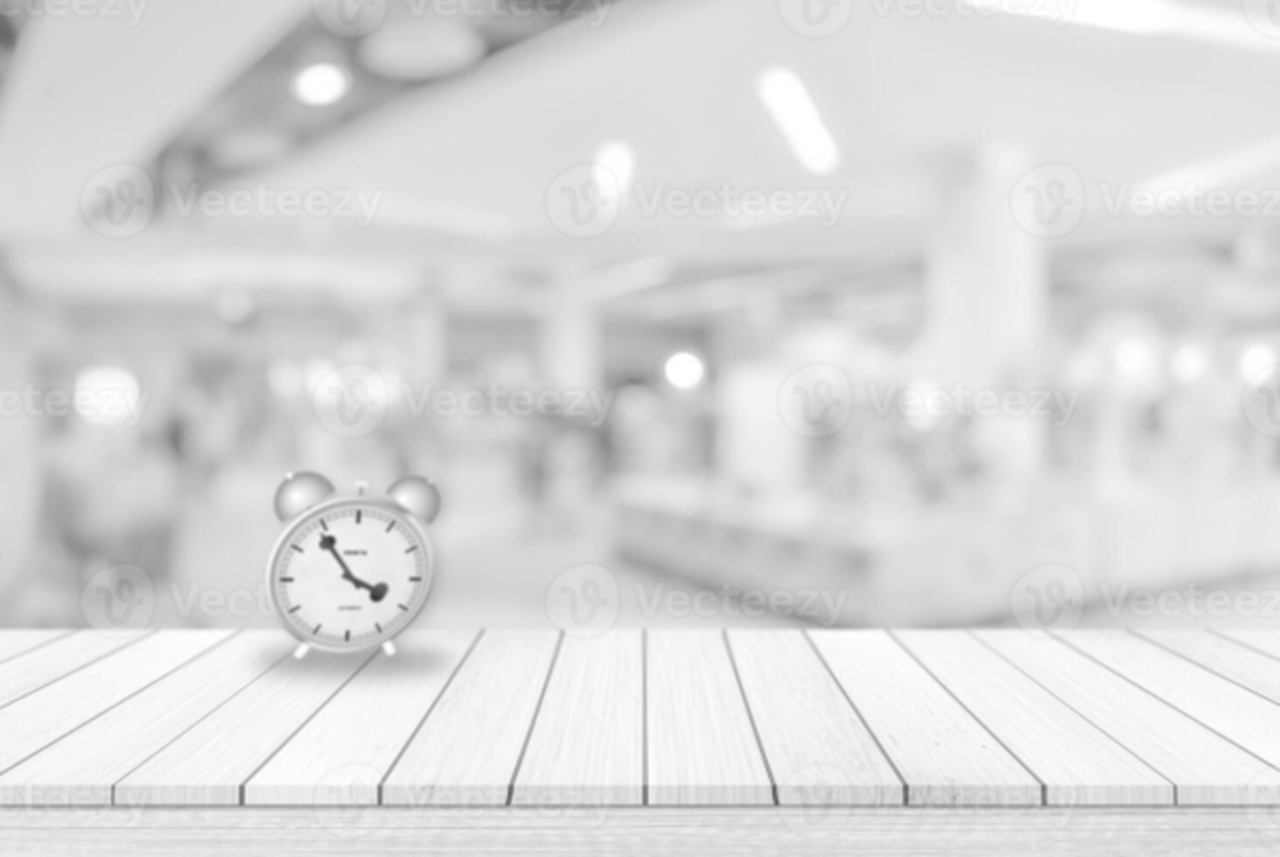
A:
3.54
